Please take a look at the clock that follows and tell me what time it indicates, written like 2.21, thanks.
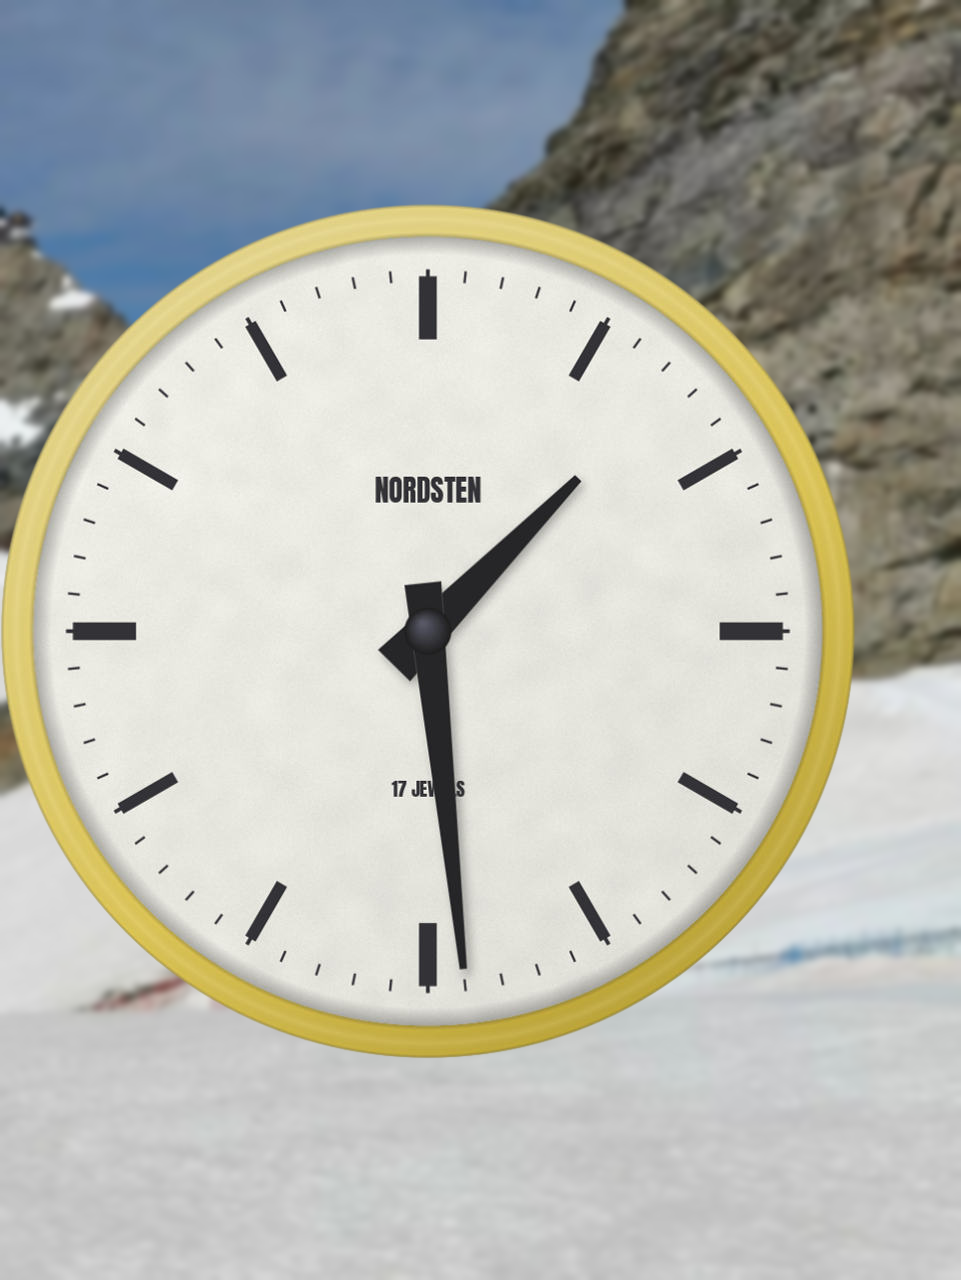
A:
1.29
